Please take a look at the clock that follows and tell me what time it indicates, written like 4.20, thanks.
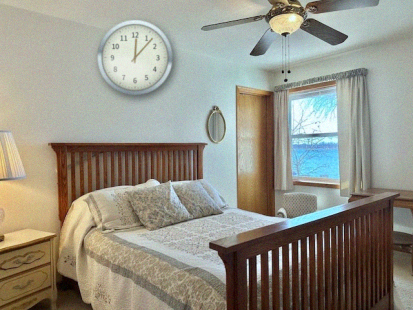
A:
12.07
